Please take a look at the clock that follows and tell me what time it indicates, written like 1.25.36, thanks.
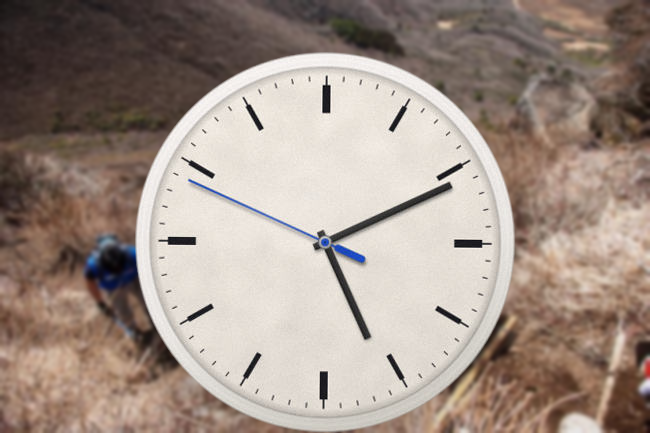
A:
5.10.49
